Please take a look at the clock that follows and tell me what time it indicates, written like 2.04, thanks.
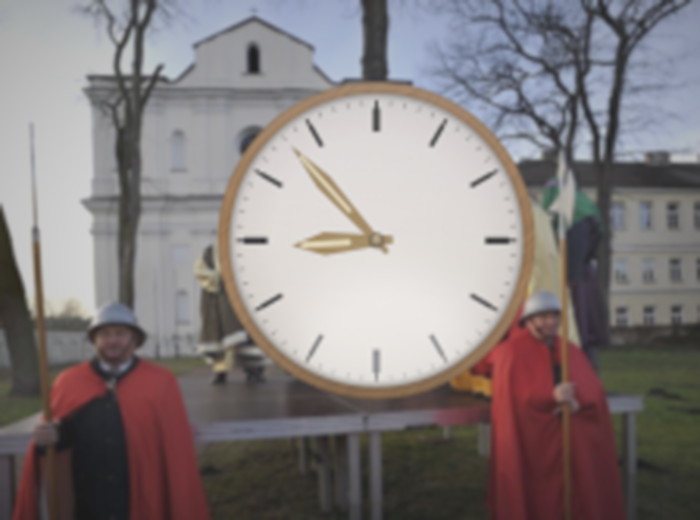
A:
8.53
